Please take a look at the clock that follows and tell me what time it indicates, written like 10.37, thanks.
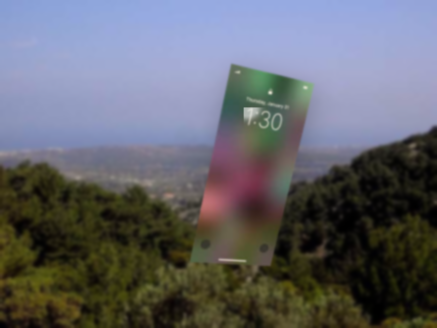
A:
1.30
